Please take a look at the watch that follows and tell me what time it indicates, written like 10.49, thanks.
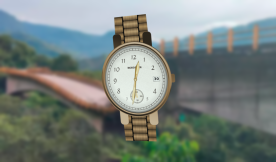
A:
12.32
